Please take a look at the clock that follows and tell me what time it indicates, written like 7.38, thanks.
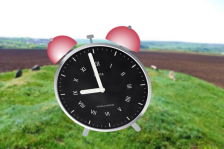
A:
8.59
